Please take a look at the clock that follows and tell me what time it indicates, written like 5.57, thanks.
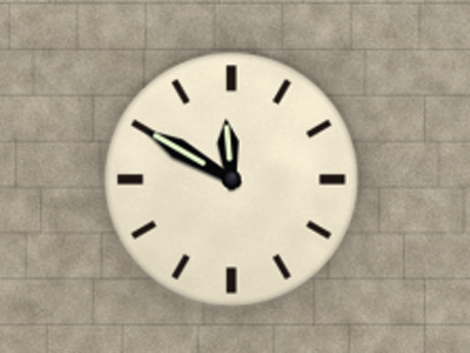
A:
11.50
